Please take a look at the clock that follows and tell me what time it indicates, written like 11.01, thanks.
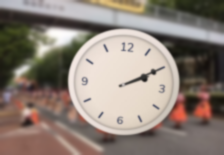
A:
2.10
